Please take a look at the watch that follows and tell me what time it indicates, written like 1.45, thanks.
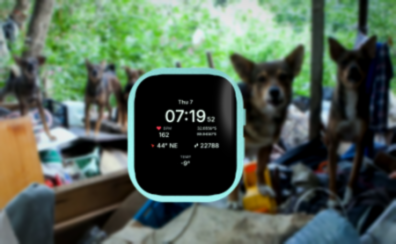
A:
7.19
